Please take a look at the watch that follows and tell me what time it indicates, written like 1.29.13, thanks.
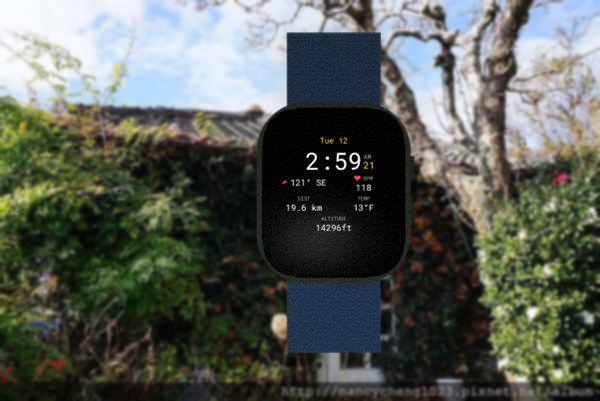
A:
2.59.21
